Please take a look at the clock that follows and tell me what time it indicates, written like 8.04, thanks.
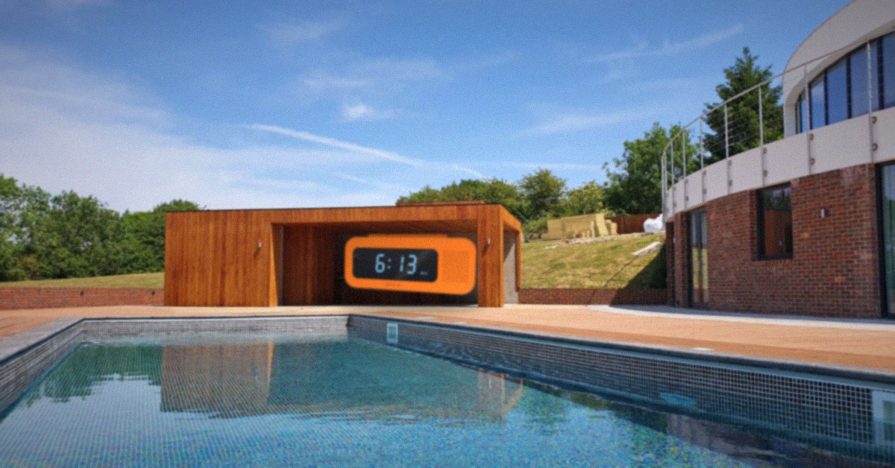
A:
6.13
